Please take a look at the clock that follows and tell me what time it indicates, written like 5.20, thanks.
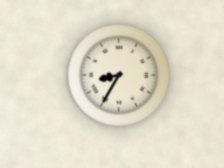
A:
8.35
